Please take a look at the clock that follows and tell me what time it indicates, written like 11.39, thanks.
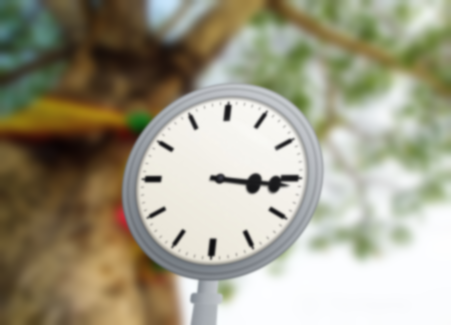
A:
3.16
